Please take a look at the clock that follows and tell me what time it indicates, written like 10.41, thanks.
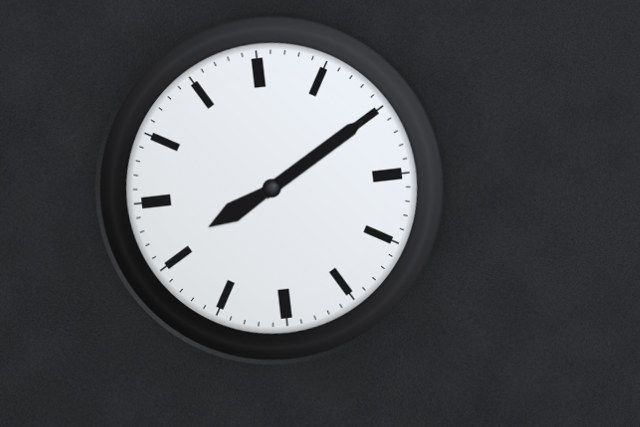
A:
8.10
